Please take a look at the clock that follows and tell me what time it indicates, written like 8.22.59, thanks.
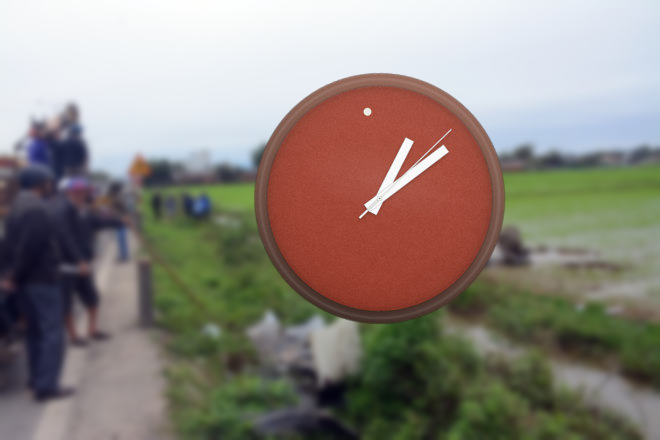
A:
1.10.09
